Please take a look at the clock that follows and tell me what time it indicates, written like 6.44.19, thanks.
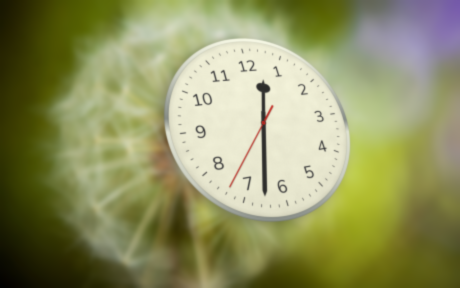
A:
12.32.37
